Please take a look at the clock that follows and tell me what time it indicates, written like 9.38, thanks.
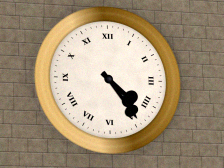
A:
4.24
